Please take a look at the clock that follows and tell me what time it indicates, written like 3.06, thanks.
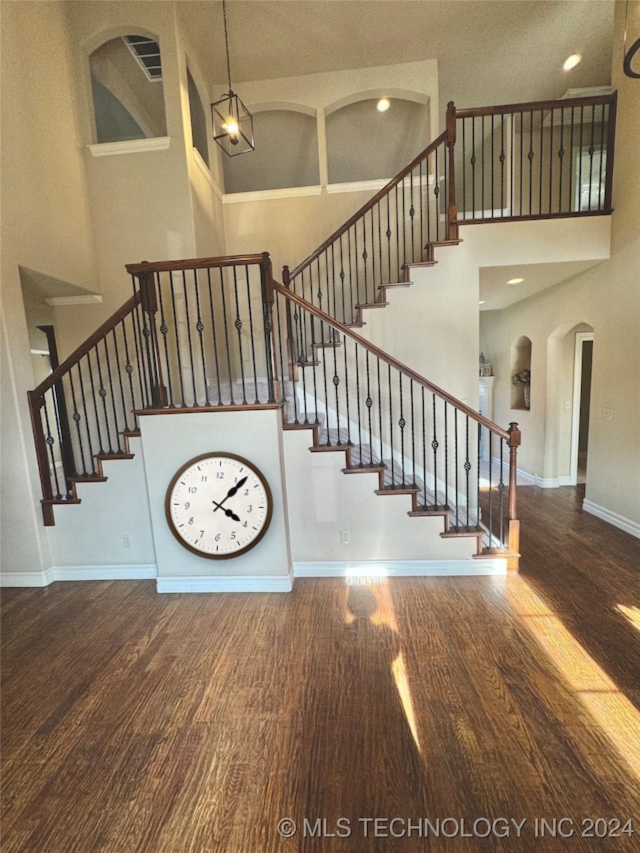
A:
4.07
